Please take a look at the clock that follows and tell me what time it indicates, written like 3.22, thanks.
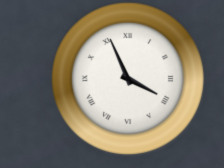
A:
3.56
